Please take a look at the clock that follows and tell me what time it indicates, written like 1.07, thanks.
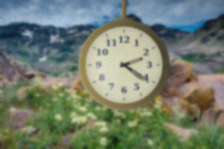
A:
2.21
